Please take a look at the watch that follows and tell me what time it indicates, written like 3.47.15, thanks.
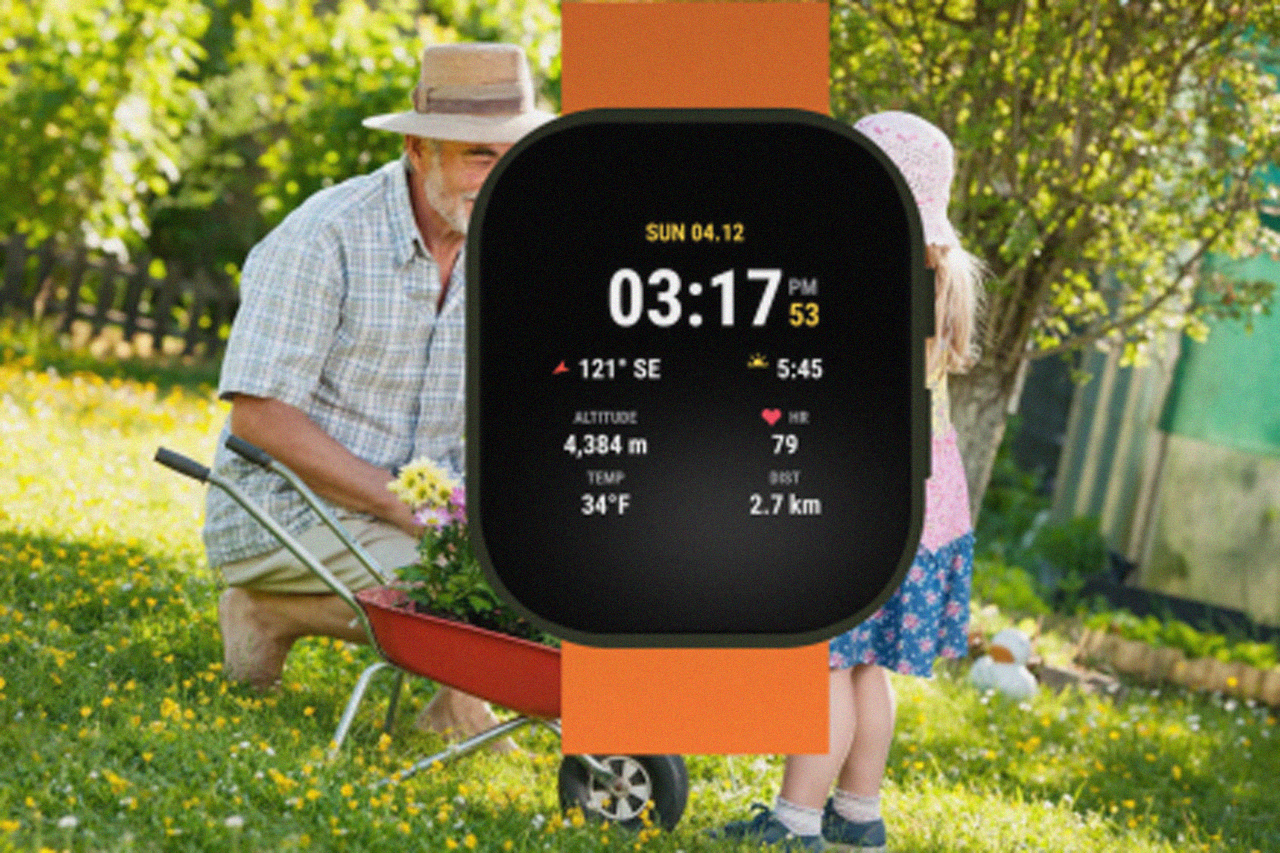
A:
3.17.53
